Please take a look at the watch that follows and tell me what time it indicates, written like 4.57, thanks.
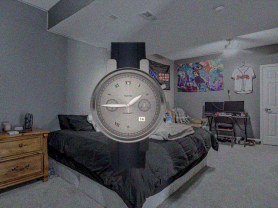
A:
1.45
